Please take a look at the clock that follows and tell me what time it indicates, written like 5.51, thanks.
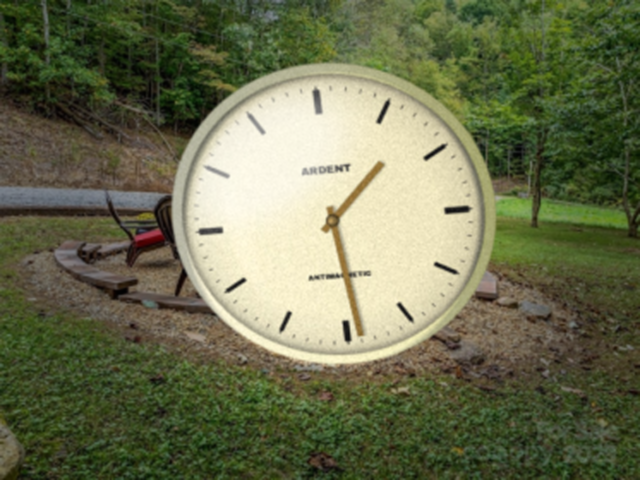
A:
1.29
